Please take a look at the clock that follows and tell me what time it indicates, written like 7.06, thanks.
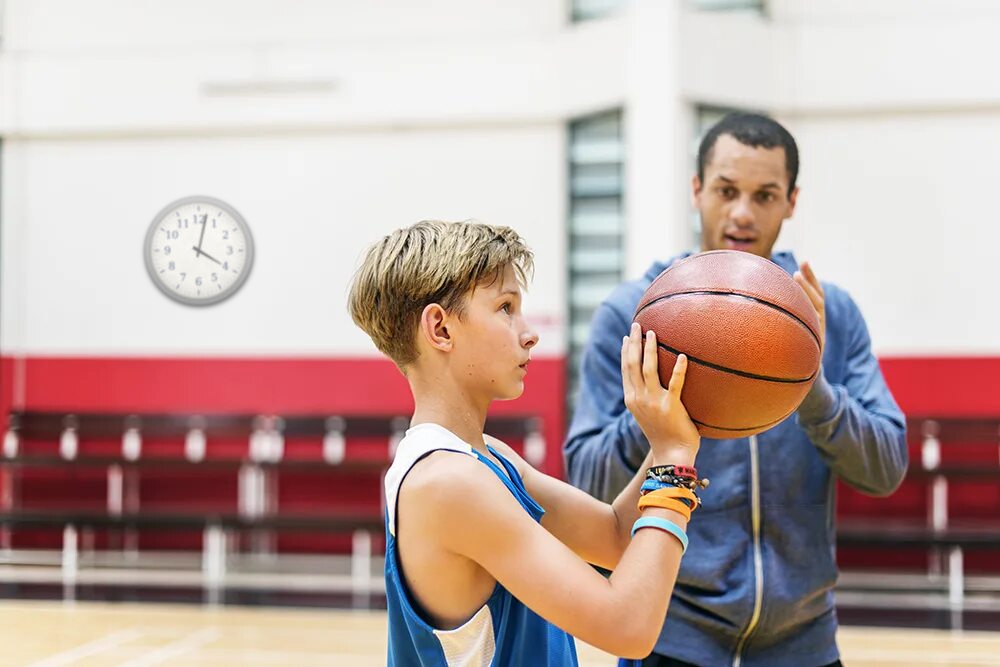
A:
4.02
